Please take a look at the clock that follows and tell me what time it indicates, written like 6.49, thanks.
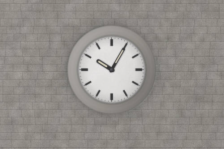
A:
10.05
